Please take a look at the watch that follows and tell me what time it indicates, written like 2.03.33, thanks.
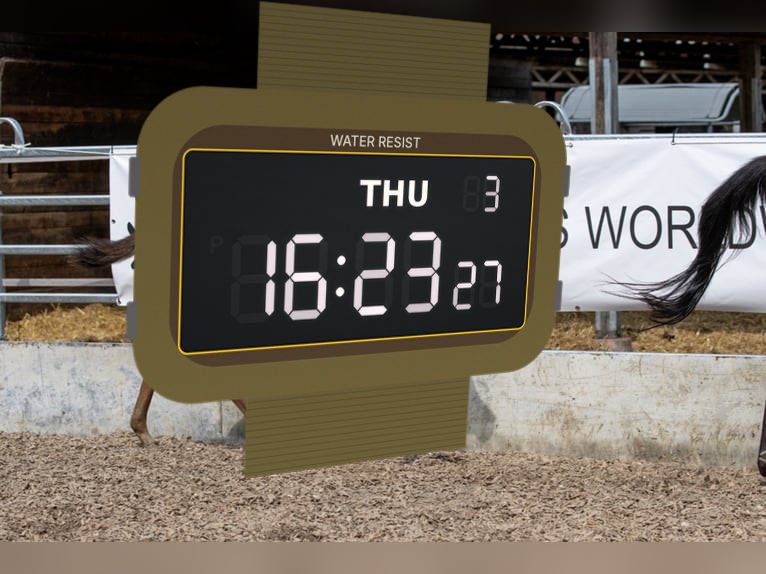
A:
16.23.27
